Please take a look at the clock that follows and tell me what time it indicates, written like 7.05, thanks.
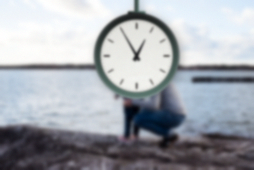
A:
12.55
